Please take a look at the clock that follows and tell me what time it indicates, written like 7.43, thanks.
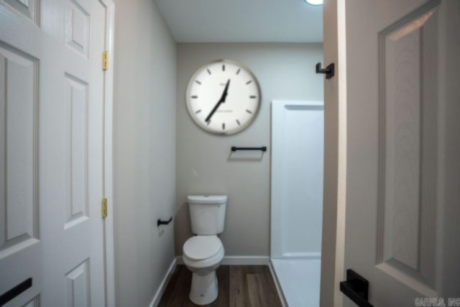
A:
12.36
